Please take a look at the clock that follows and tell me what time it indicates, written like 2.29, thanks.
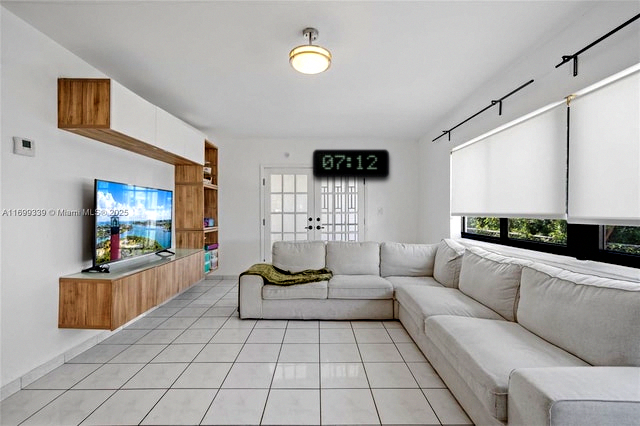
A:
7.12
